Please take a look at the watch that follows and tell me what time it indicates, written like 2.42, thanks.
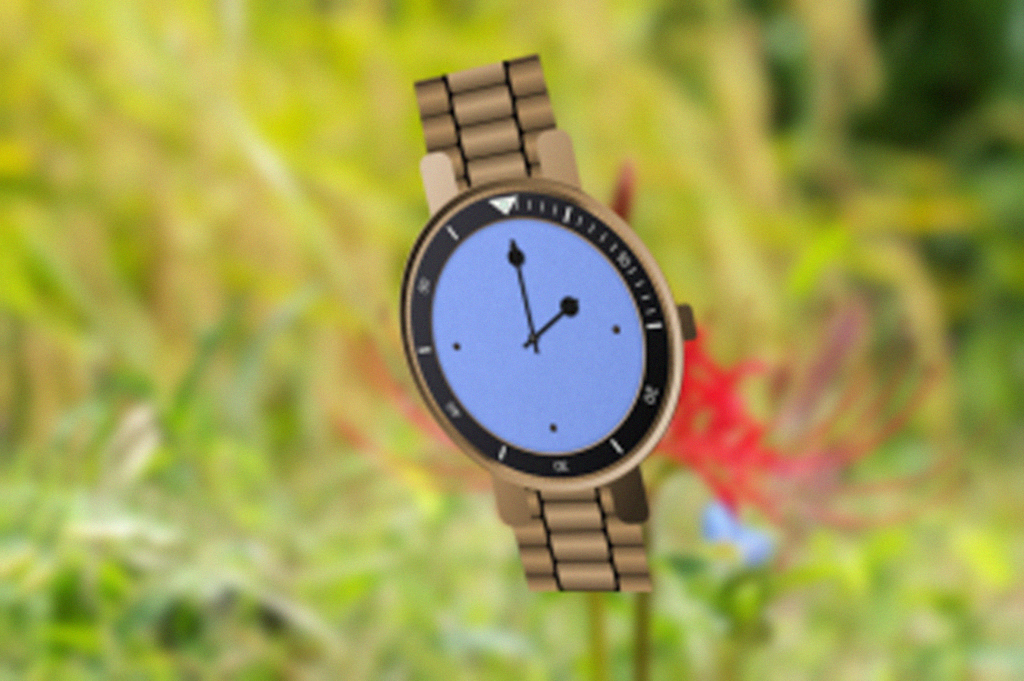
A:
2.00
